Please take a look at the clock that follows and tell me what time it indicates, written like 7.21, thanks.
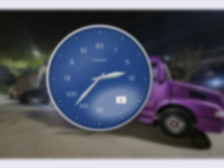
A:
2.37
